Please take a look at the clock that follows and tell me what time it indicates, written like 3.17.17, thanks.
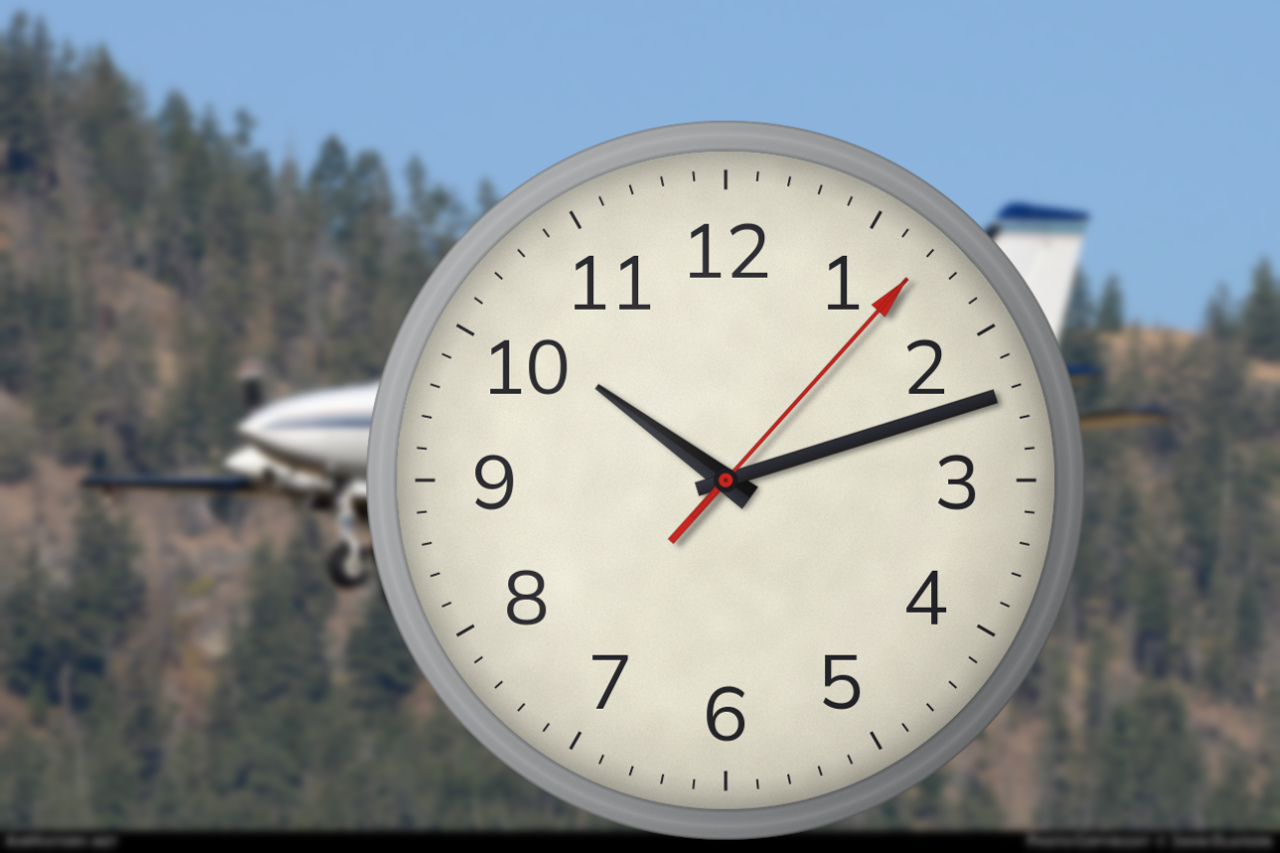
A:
10.12.07
